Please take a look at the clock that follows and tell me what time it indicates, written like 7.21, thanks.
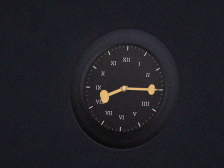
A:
8.15
